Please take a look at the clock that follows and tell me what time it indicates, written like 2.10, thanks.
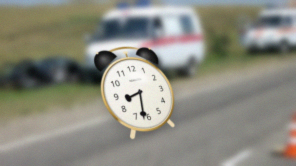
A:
8.32
